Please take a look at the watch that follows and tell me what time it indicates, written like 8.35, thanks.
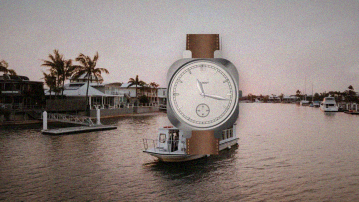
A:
11.17
